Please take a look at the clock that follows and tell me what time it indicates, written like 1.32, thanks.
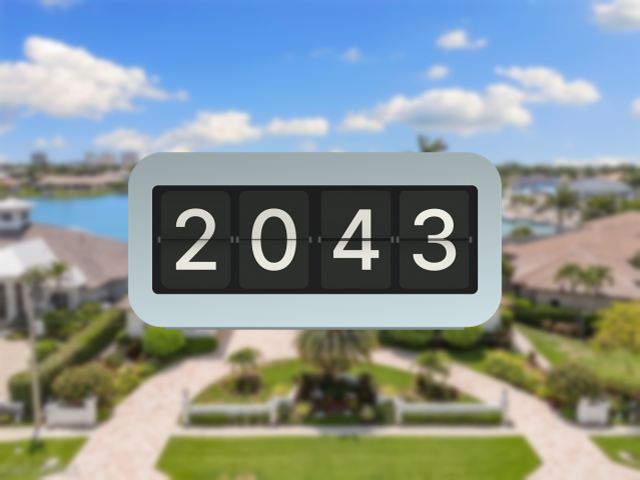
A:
20.43
